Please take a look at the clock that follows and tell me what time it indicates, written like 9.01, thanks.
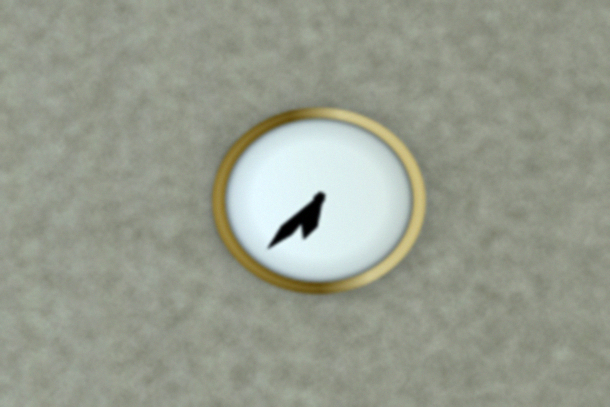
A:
6.37
